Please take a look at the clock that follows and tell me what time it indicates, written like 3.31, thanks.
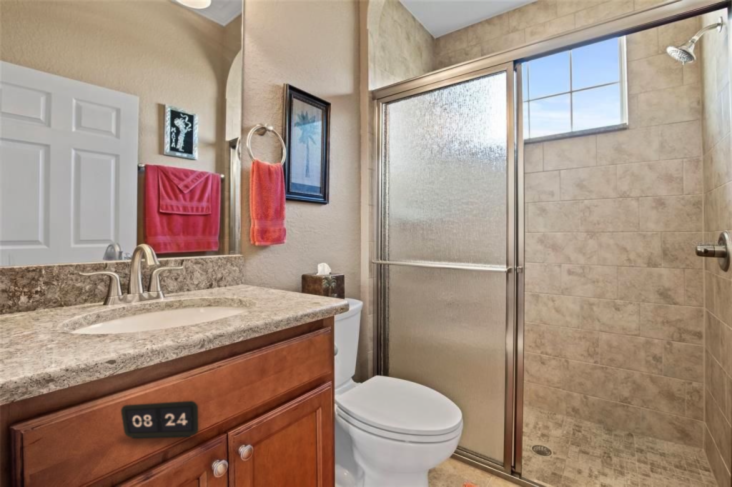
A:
8.24
